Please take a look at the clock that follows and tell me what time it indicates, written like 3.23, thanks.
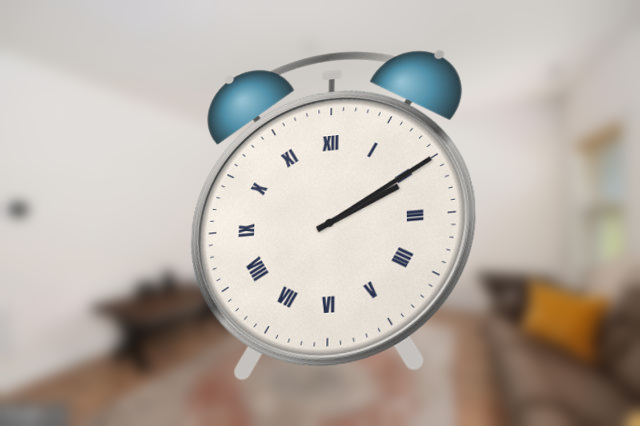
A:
2.10
